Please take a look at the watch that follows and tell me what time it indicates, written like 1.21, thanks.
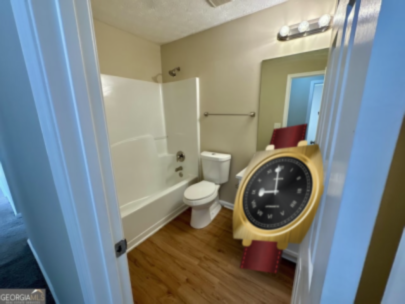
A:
8.59
